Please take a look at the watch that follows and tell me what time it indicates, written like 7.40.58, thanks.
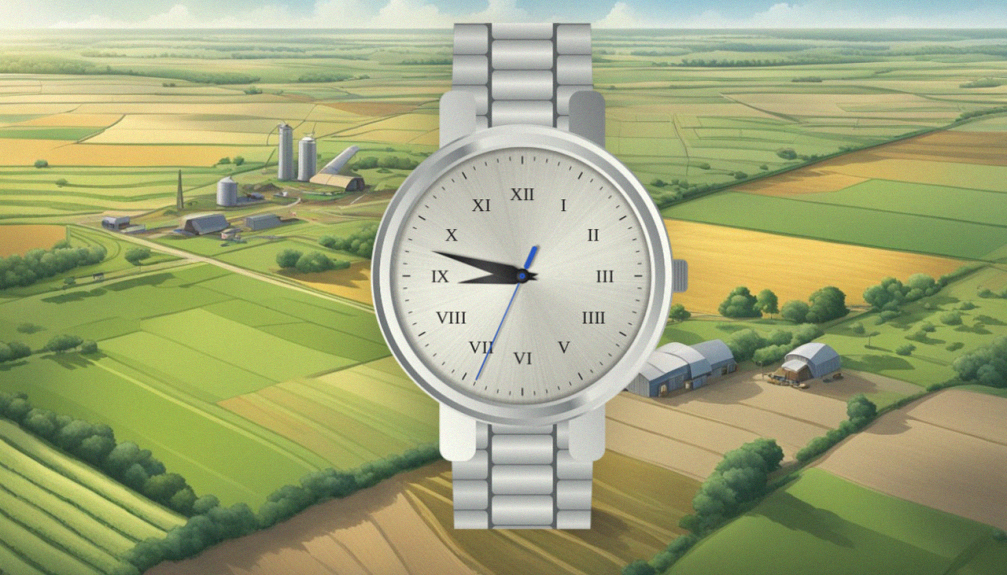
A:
8.47.34
